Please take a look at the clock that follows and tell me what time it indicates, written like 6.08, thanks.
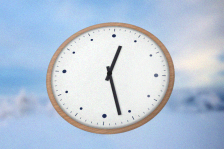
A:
12.27
